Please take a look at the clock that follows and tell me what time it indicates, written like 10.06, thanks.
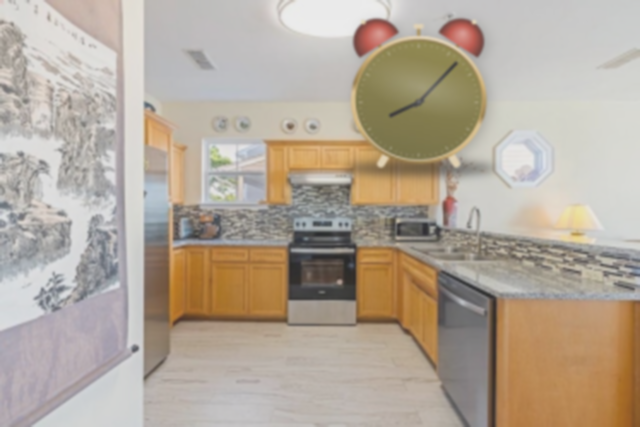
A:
8.07
